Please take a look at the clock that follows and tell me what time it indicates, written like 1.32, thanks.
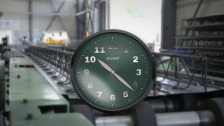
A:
10.22
